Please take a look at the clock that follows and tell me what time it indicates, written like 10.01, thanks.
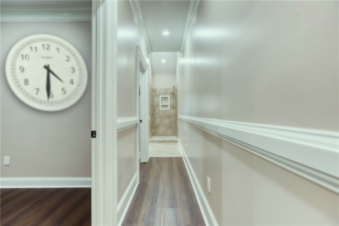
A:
4.31
